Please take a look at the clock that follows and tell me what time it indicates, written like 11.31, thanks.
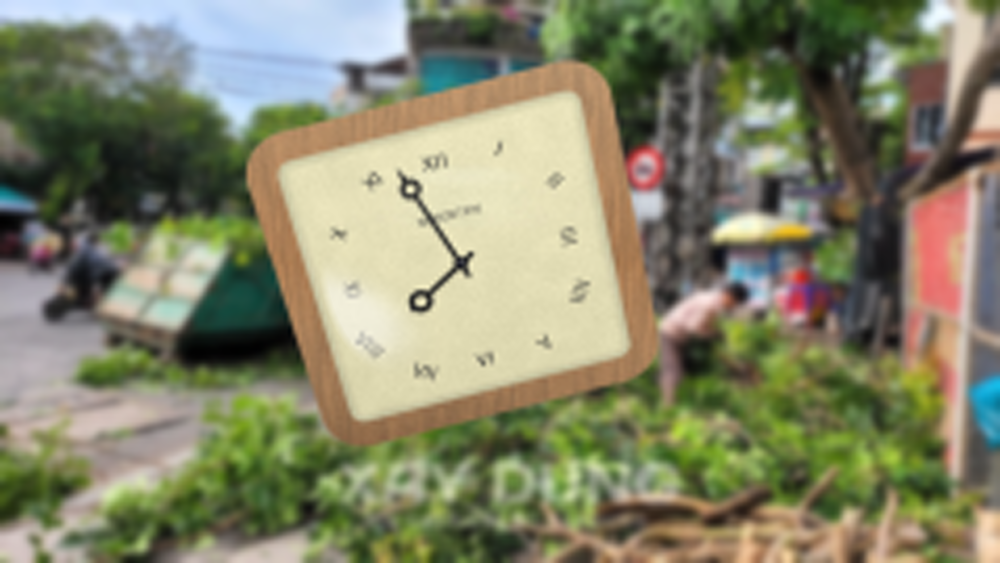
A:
7.57
